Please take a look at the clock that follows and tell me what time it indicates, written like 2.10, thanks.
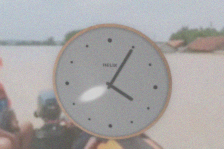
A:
4.05
